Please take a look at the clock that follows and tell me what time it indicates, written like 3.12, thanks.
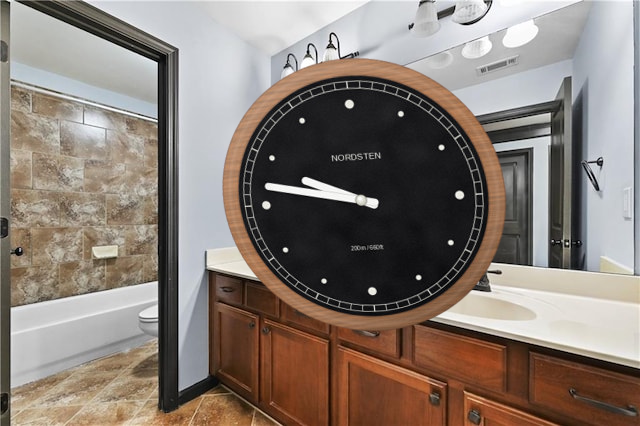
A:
9.47
